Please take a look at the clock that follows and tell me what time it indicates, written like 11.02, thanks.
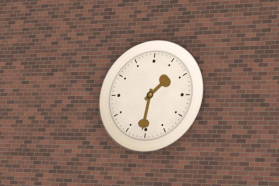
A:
1.31
